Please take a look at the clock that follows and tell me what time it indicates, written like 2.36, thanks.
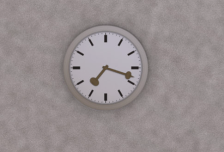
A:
7.18
